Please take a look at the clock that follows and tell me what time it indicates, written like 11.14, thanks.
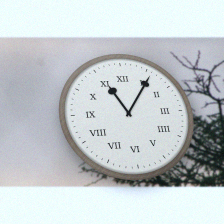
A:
11.06
